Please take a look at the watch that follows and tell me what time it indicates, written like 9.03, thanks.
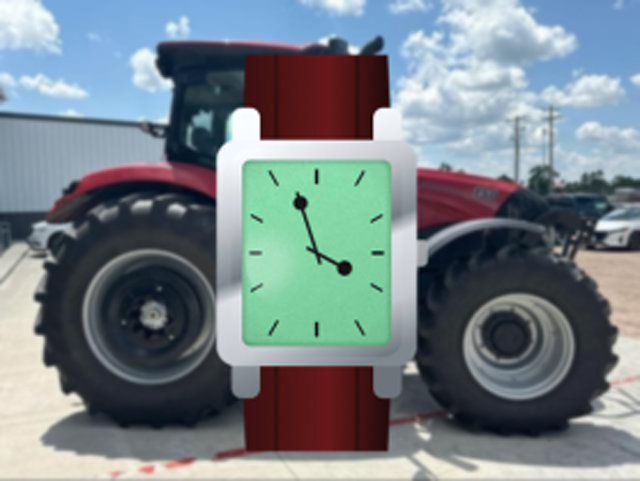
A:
3.57
